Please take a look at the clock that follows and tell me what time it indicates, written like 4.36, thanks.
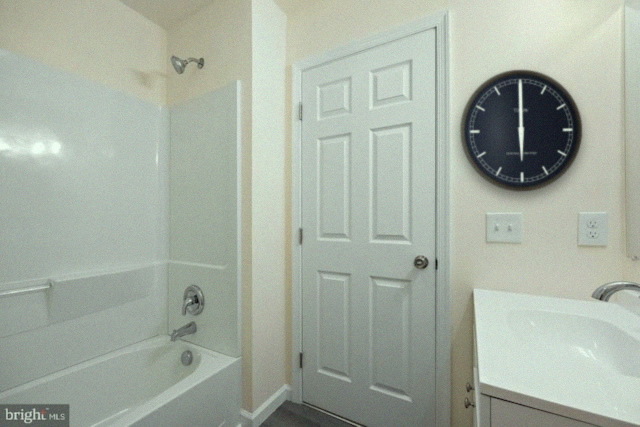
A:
6.00
